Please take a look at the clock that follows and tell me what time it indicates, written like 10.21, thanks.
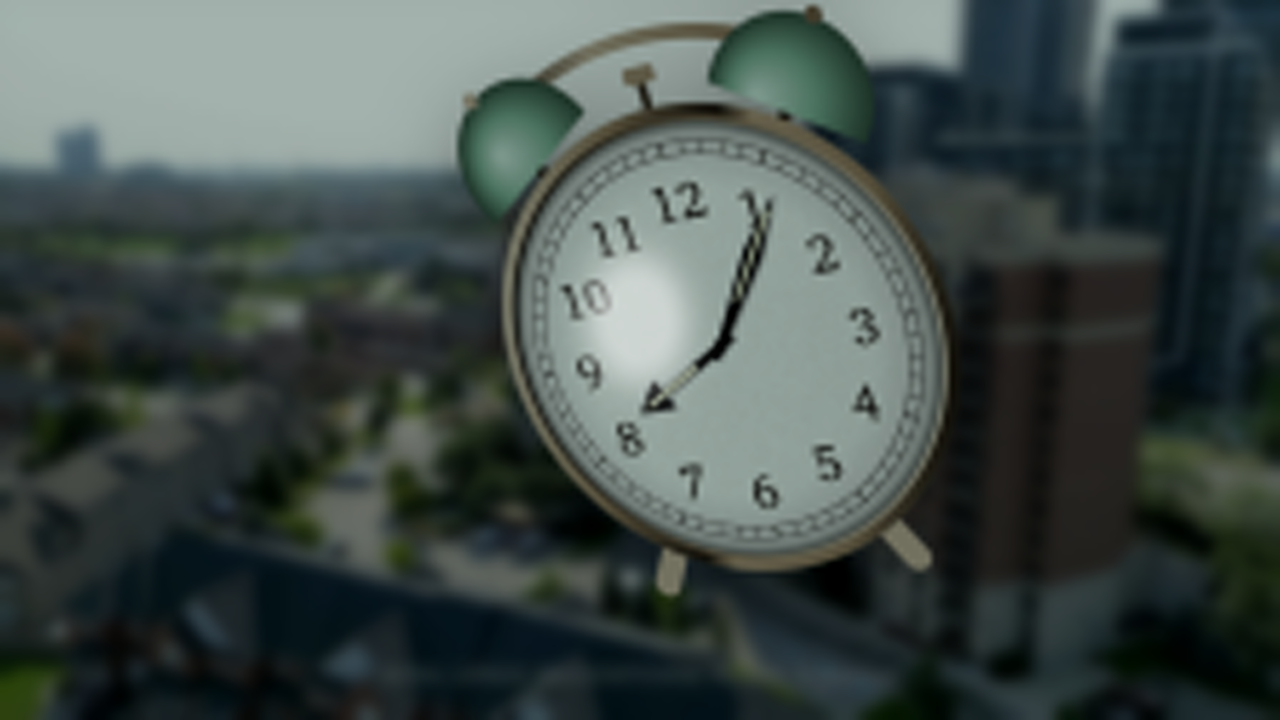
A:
8.06
